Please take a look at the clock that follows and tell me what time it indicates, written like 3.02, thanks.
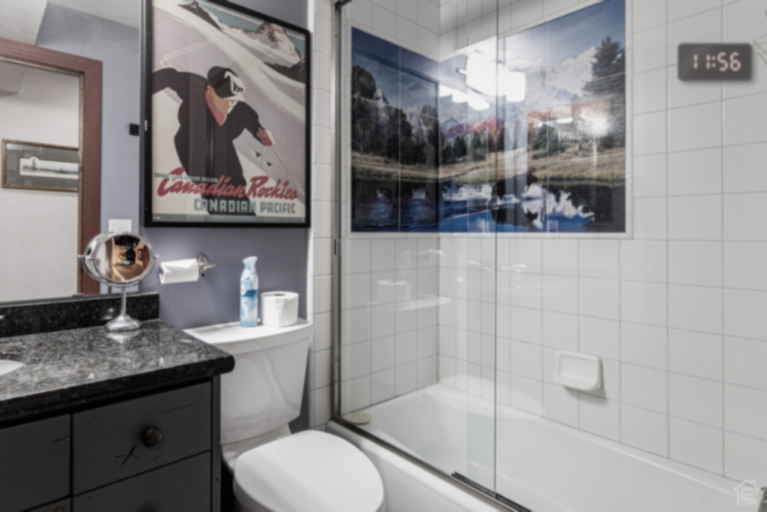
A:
11.56
